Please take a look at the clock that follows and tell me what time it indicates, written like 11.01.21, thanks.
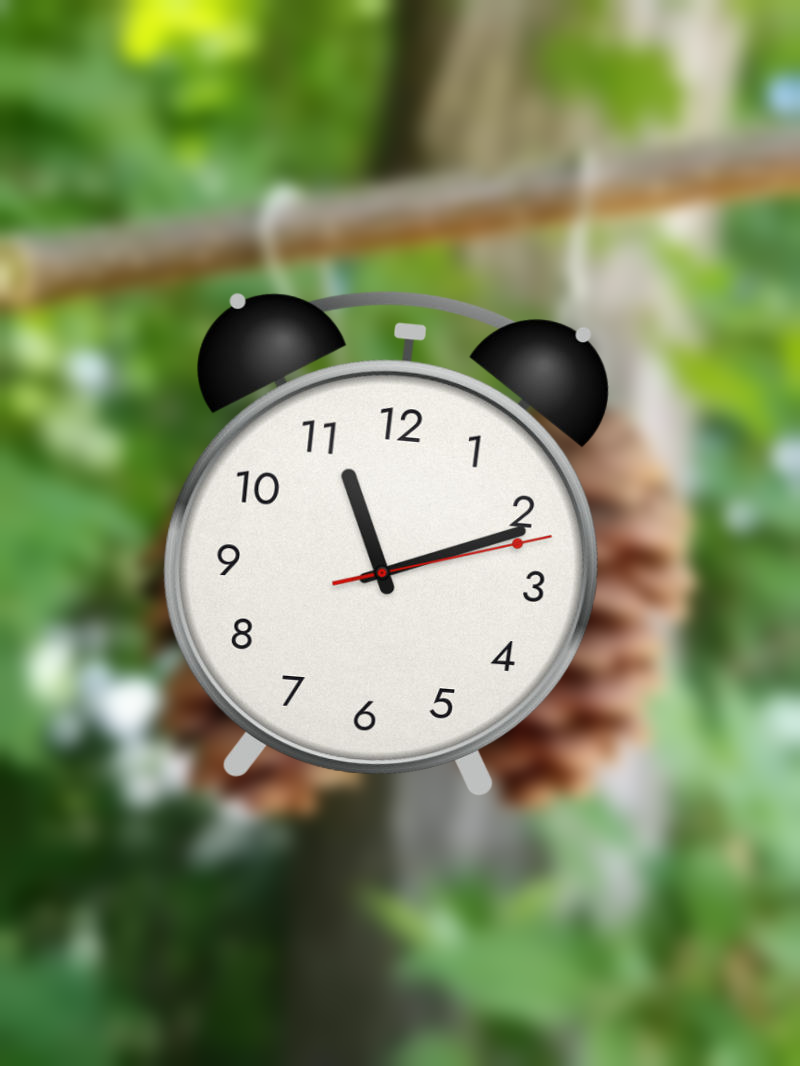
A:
11.11.12
